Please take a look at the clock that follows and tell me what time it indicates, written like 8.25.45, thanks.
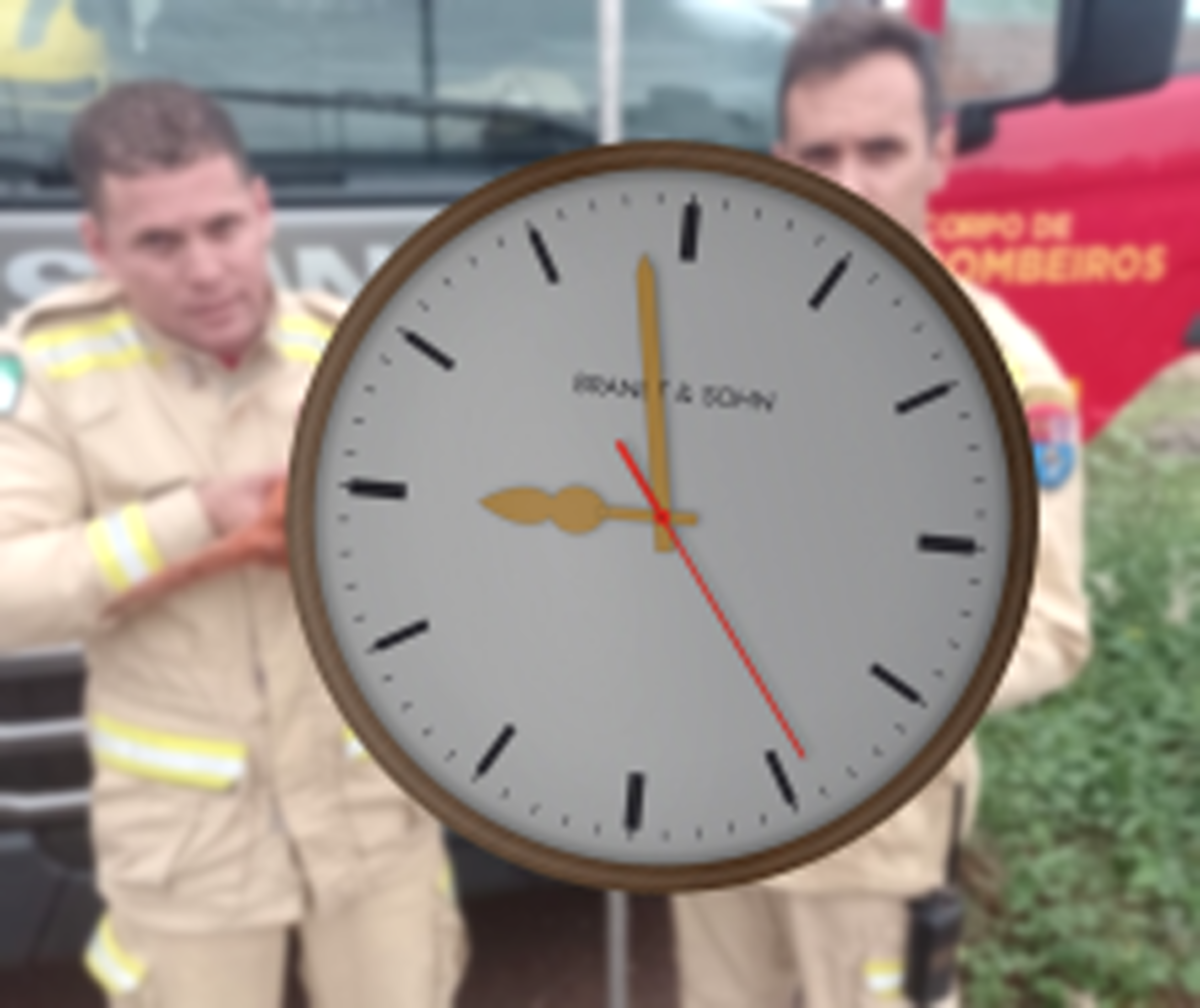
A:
8.58.24
